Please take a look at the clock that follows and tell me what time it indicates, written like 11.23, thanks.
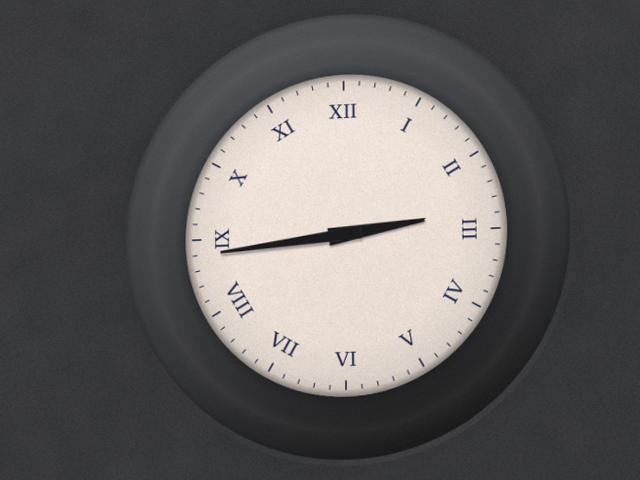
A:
2.44
